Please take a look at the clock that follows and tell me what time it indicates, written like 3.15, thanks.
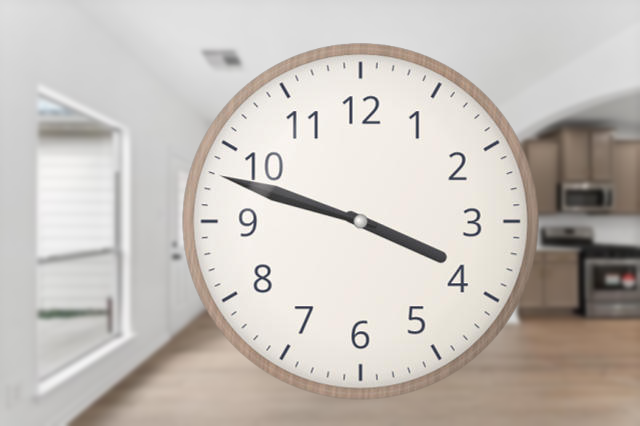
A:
3.48
